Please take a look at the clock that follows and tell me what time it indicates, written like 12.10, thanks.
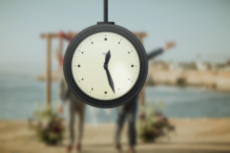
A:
12.27
